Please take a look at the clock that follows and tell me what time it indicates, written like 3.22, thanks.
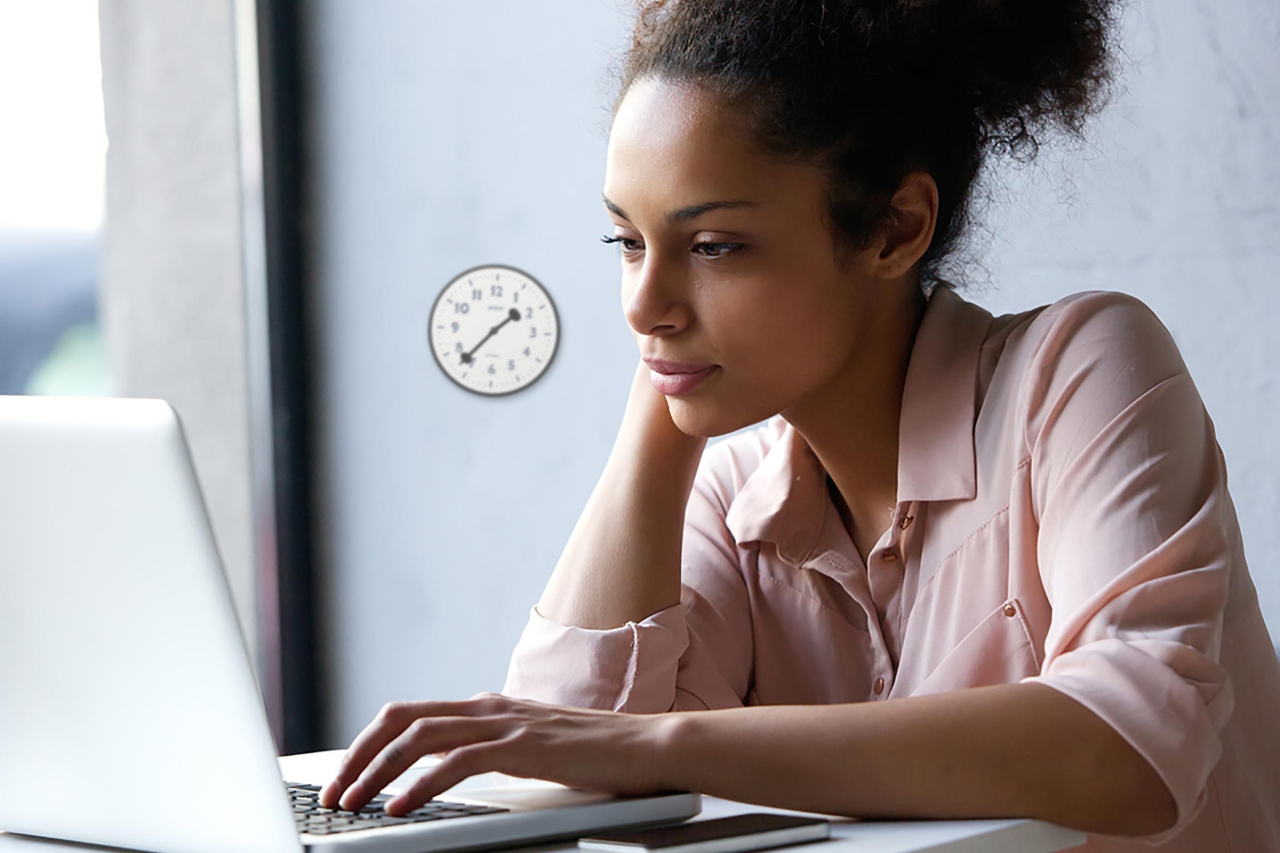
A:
1.37
